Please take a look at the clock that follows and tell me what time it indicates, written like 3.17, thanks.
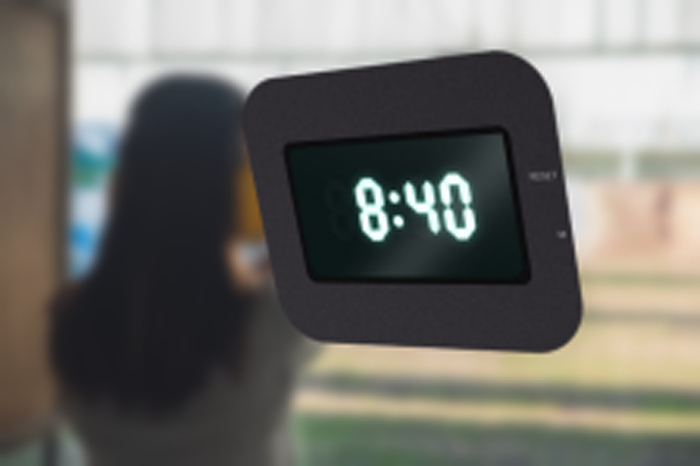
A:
8.40
